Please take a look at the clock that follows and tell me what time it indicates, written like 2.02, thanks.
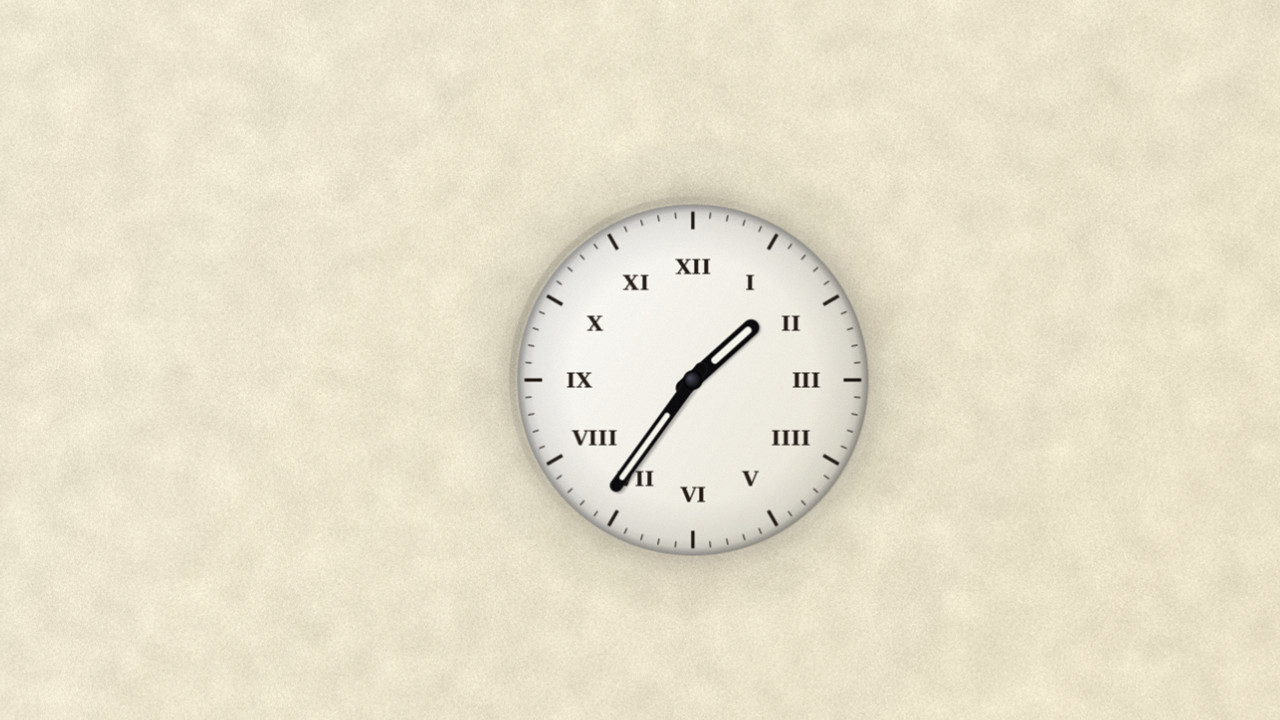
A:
1.36
